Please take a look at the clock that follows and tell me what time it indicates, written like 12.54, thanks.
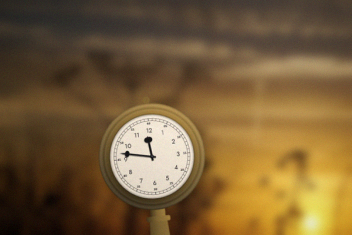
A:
11.47
